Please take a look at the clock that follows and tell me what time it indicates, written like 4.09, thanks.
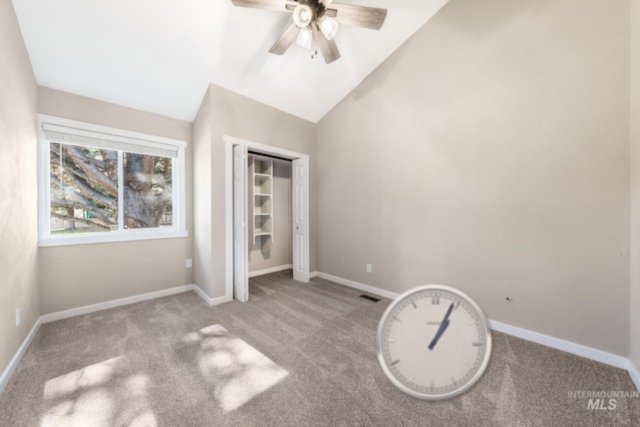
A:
1.04
